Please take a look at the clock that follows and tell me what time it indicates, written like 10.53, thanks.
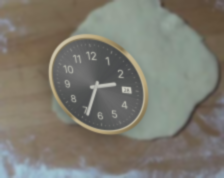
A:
2.34
